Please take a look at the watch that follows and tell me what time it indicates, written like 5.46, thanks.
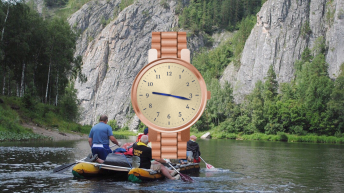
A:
9.17
